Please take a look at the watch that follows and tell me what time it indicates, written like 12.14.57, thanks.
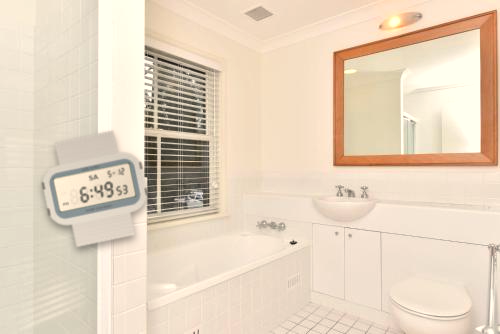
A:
6.49.53
